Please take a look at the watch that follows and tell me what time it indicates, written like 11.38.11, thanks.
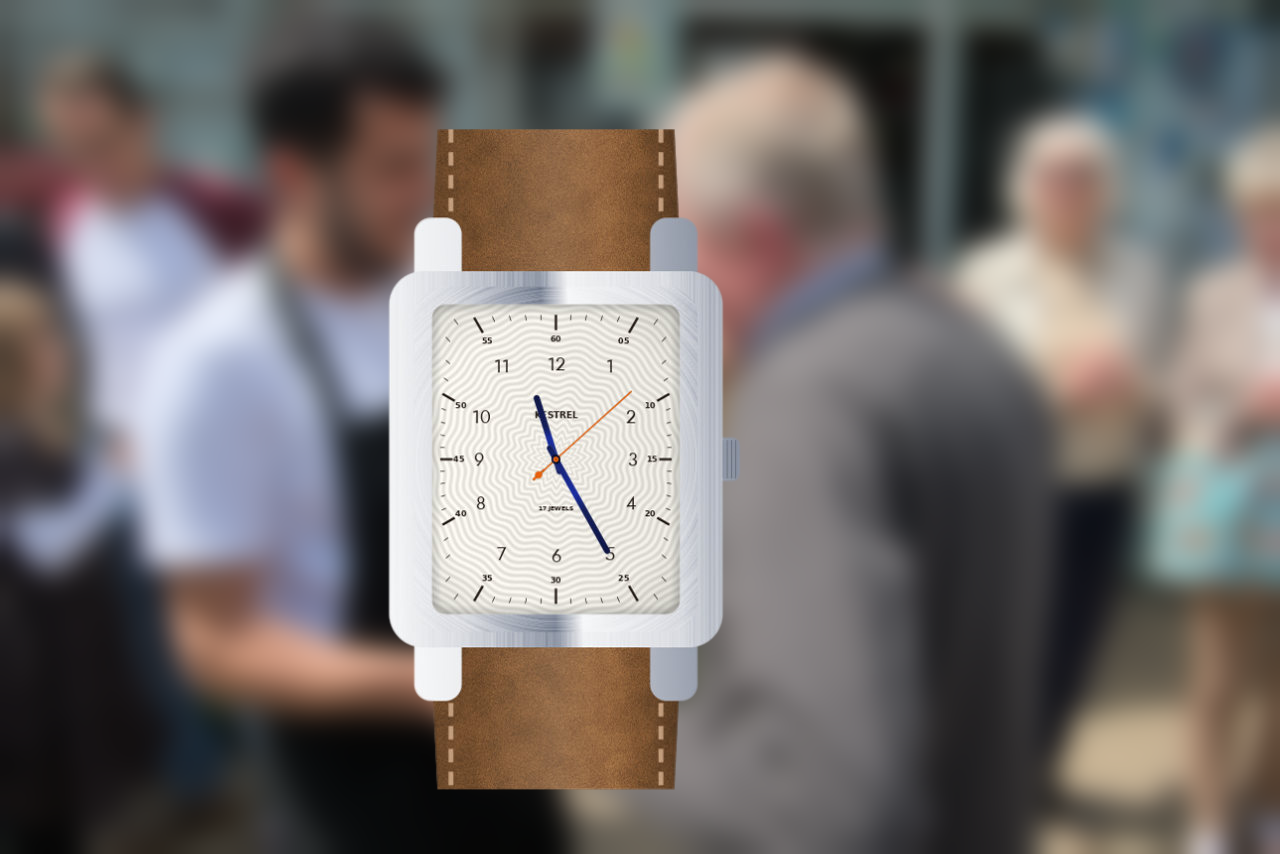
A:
11.25.08
